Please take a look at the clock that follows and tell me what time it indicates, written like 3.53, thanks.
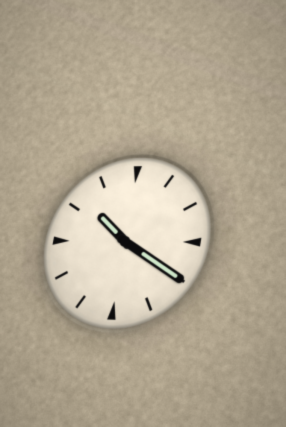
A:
10.20
